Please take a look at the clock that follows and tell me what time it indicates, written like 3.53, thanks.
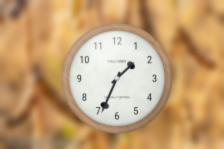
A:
1.34
